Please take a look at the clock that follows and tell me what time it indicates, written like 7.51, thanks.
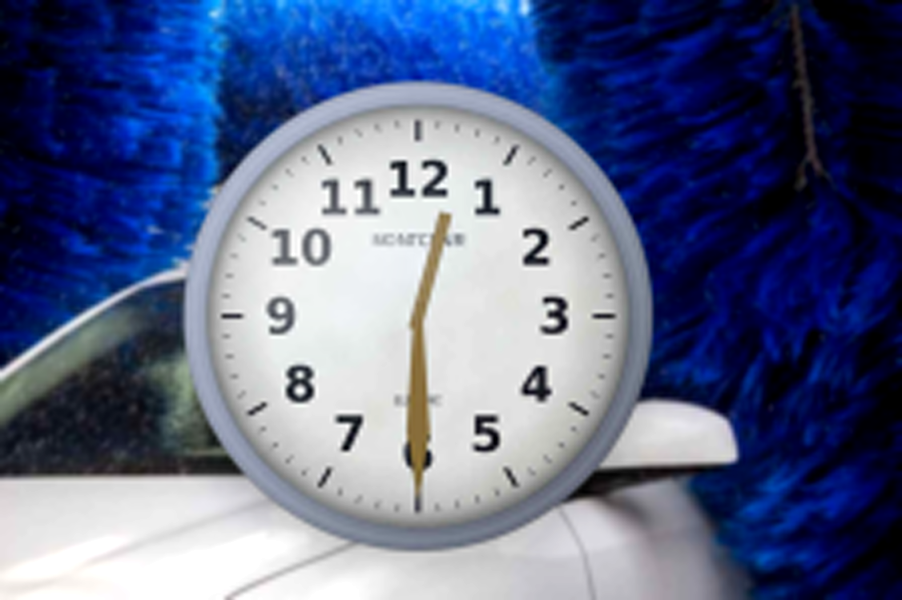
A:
12.30
